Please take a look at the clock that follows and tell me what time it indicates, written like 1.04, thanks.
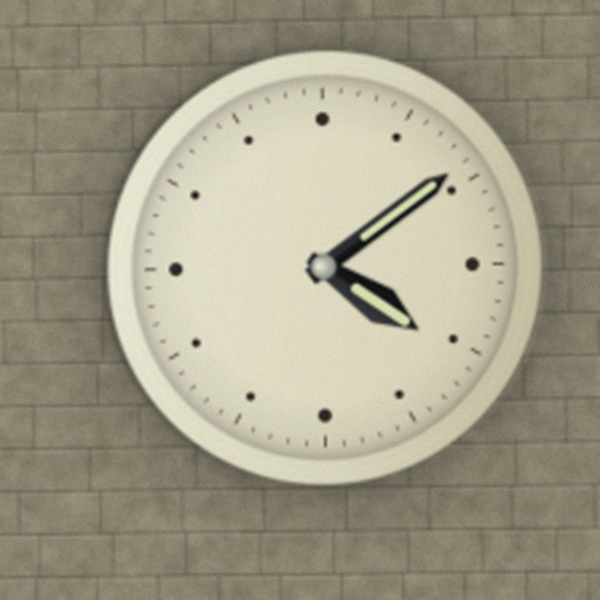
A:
4.09
